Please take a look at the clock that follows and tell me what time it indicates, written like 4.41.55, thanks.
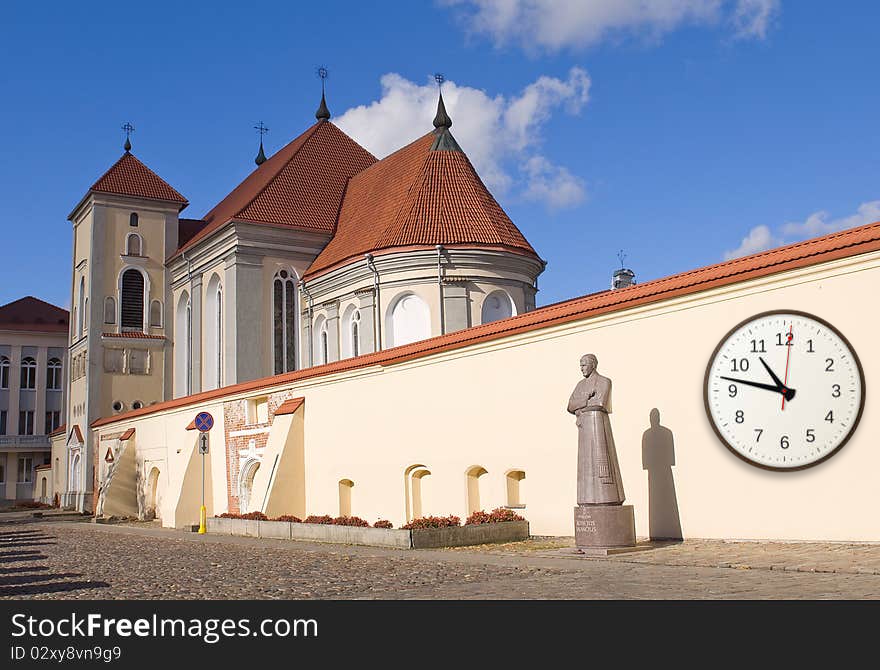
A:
10.47.01
